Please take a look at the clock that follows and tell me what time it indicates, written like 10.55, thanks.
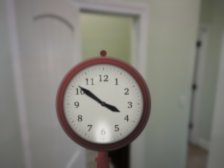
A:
3.51
